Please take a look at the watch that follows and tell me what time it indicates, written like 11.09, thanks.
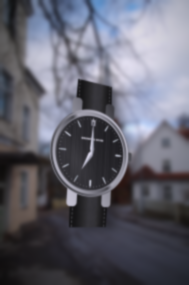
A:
7.00
